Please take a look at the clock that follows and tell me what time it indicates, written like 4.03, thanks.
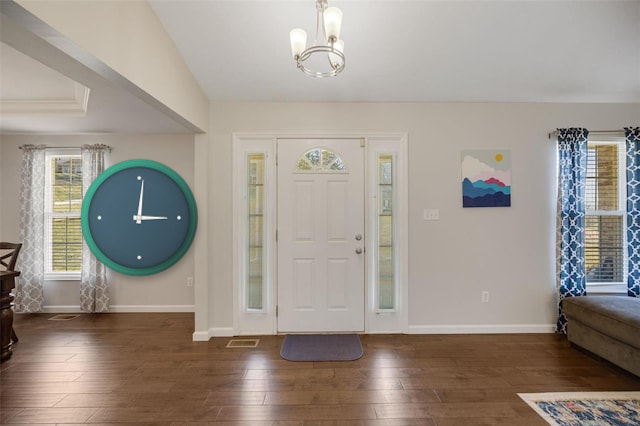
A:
3.01
